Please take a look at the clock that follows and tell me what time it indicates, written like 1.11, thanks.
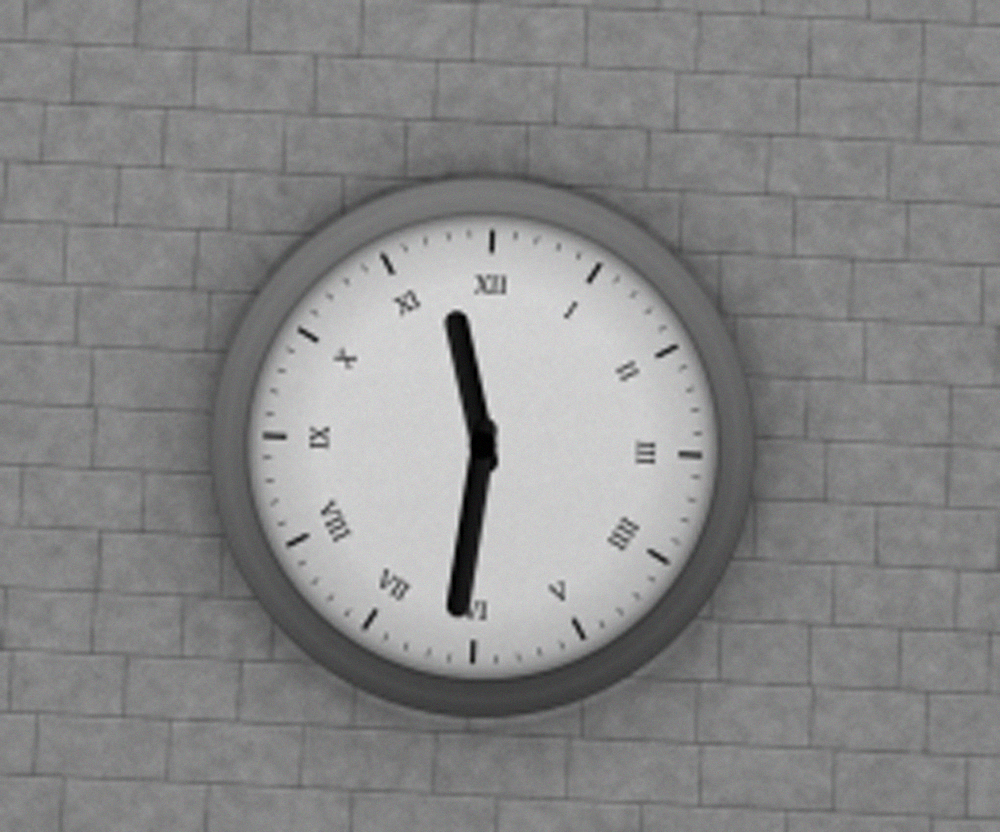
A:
11.31
